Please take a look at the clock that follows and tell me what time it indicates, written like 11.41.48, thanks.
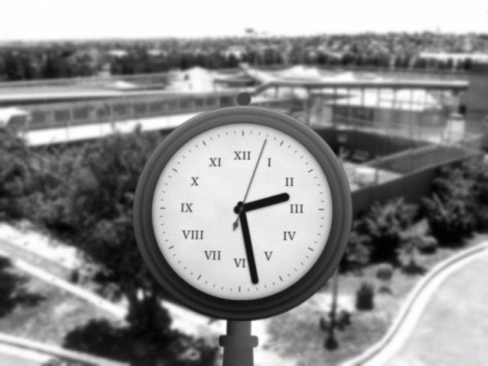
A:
2.28.03
